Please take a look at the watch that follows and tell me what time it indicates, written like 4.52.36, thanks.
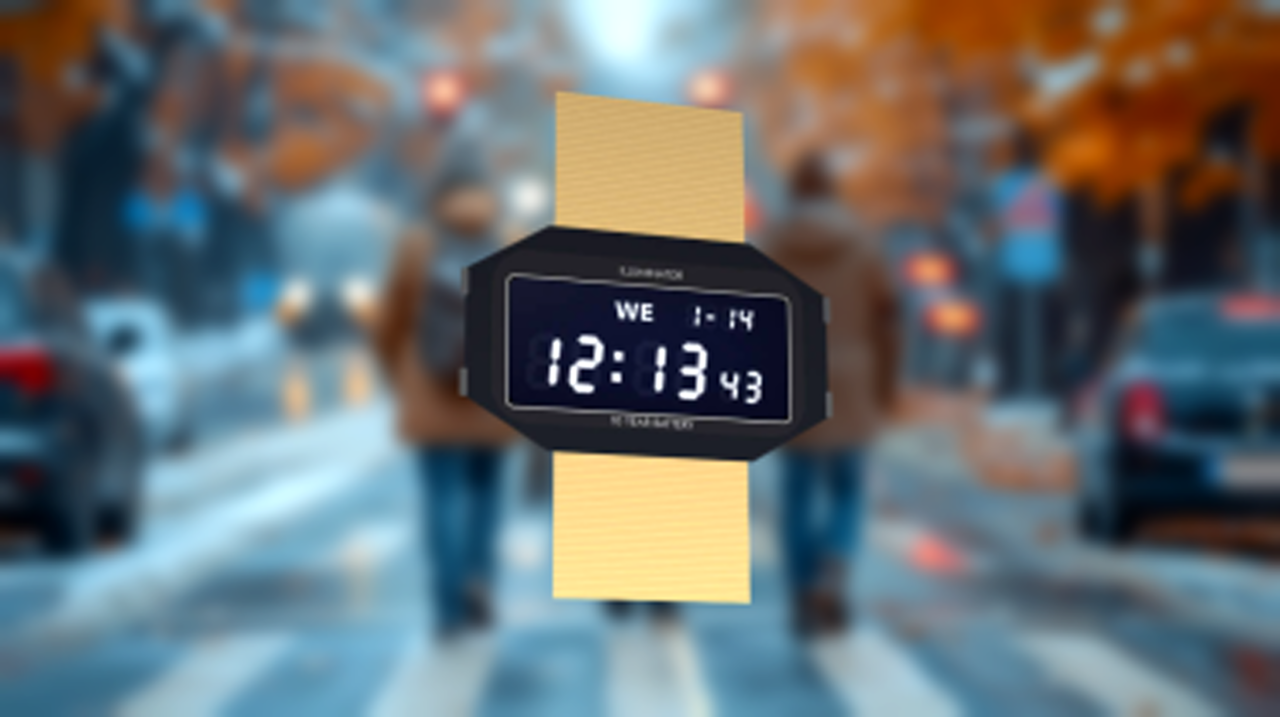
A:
12.13.43
